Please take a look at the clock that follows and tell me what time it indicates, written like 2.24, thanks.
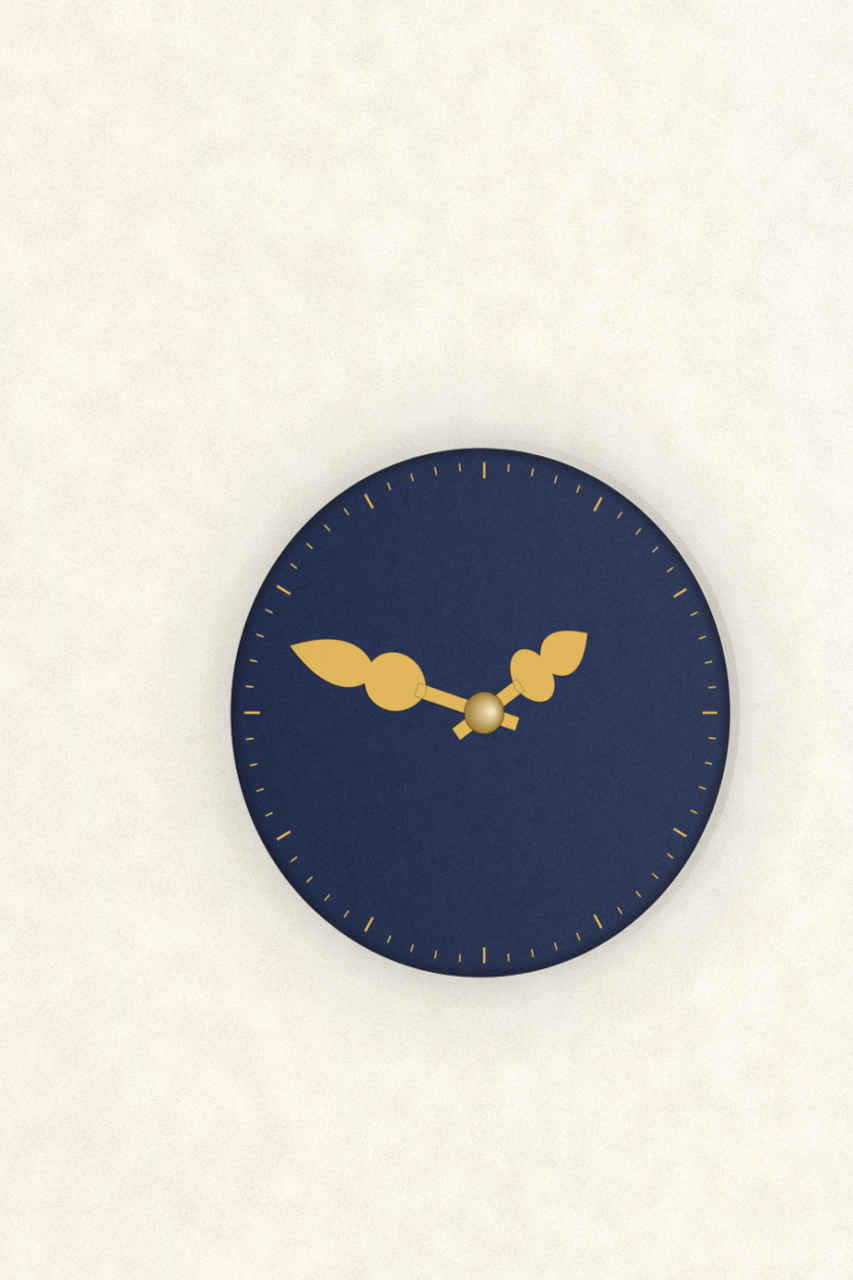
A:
1.48
